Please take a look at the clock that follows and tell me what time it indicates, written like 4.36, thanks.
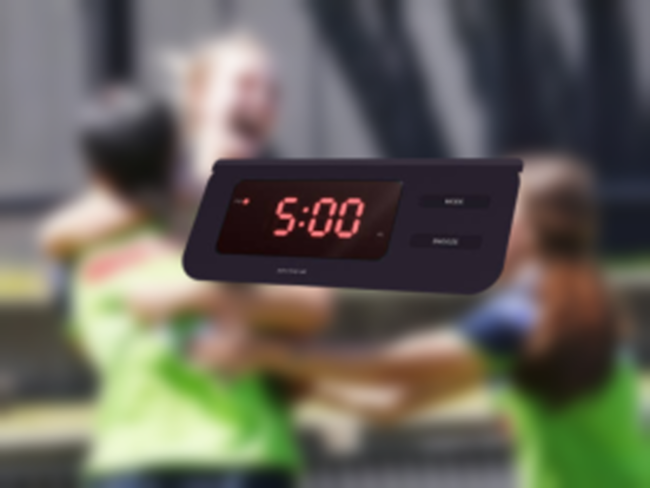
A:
5.00
